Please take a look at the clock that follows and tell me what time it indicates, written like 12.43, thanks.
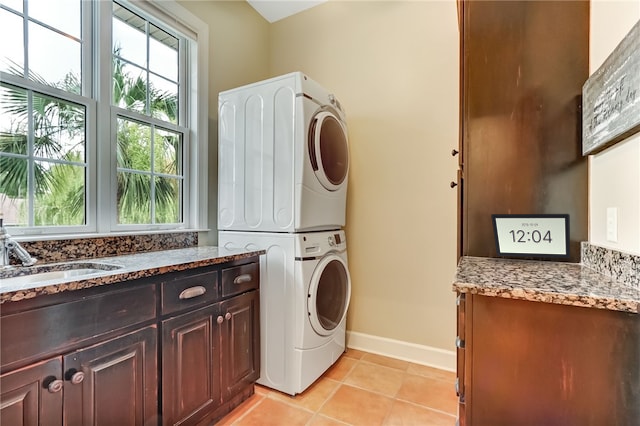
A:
12.04
